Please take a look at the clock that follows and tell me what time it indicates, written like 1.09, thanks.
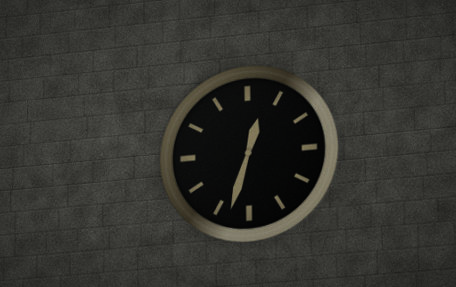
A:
12.33
